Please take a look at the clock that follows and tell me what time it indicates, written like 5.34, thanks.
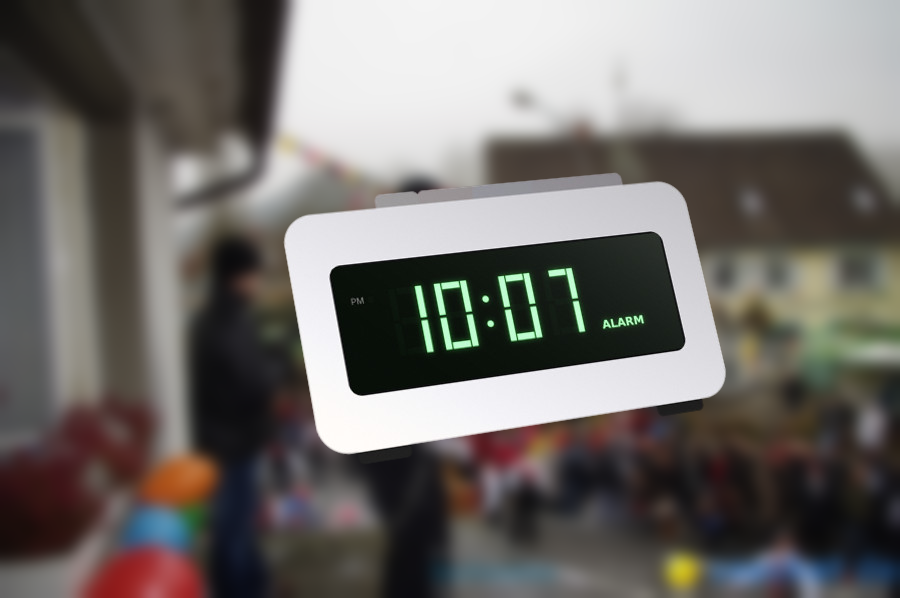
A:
10.07
